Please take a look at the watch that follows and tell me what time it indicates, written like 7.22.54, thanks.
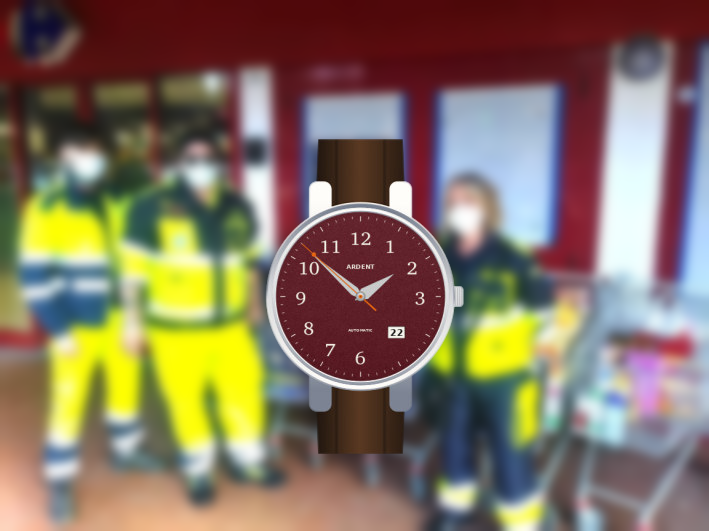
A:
1.51.52
